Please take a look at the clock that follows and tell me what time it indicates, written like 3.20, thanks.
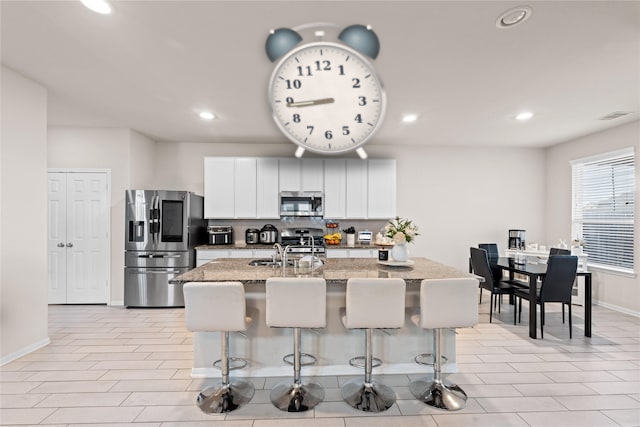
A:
8.44
